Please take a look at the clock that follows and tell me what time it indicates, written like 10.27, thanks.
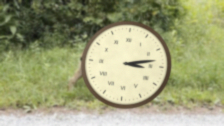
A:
3.13
